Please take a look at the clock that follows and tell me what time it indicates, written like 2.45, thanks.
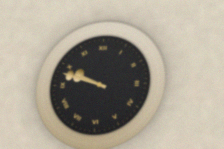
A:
9.48
